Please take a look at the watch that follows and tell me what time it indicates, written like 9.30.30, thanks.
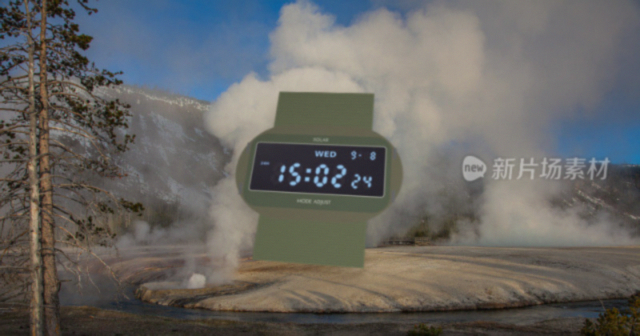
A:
15.02.24
